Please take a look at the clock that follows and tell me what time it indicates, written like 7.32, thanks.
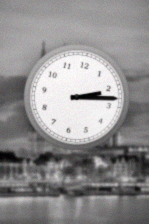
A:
2.13
